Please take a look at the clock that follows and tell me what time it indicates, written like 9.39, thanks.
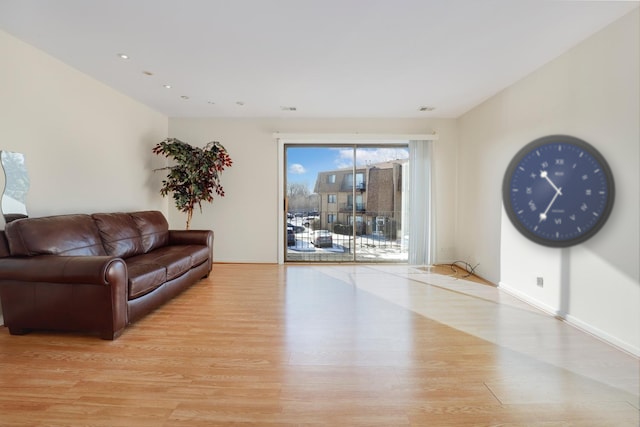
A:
10.35
